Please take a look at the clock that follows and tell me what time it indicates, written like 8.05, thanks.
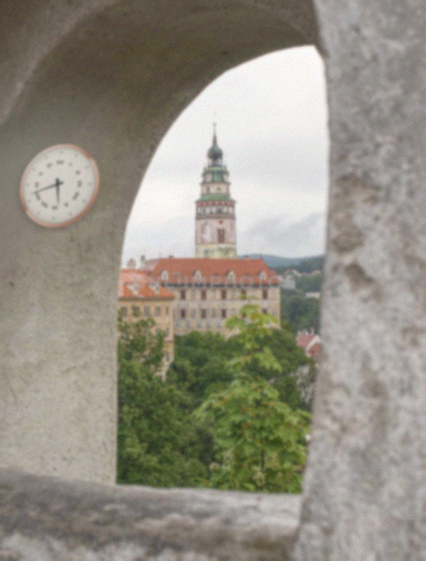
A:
5.42
